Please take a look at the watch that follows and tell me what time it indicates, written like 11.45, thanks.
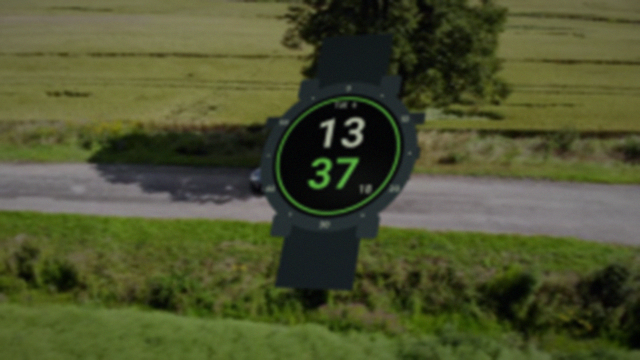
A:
13.37
